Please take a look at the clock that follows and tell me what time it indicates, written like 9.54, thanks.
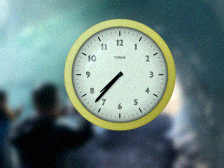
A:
7.37
